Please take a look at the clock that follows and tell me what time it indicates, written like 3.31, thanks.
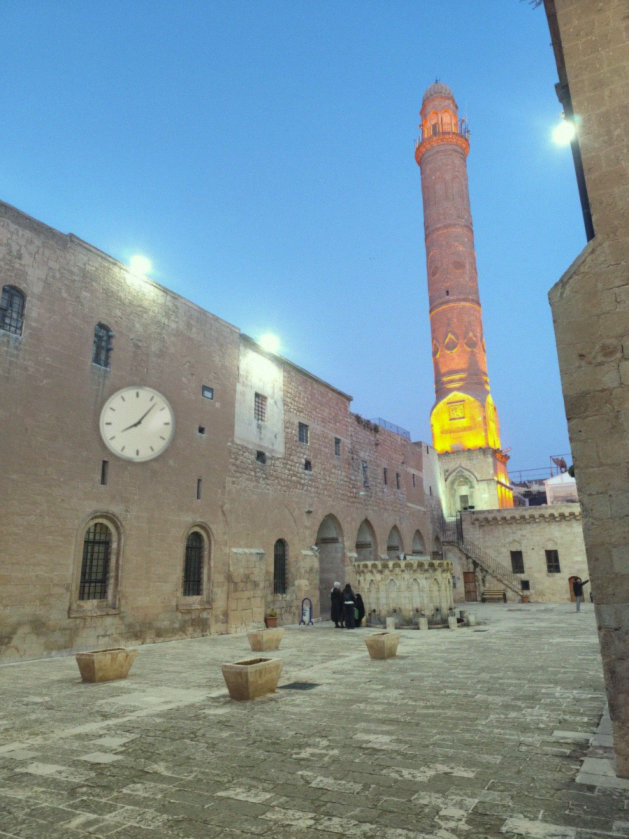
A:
8.07
